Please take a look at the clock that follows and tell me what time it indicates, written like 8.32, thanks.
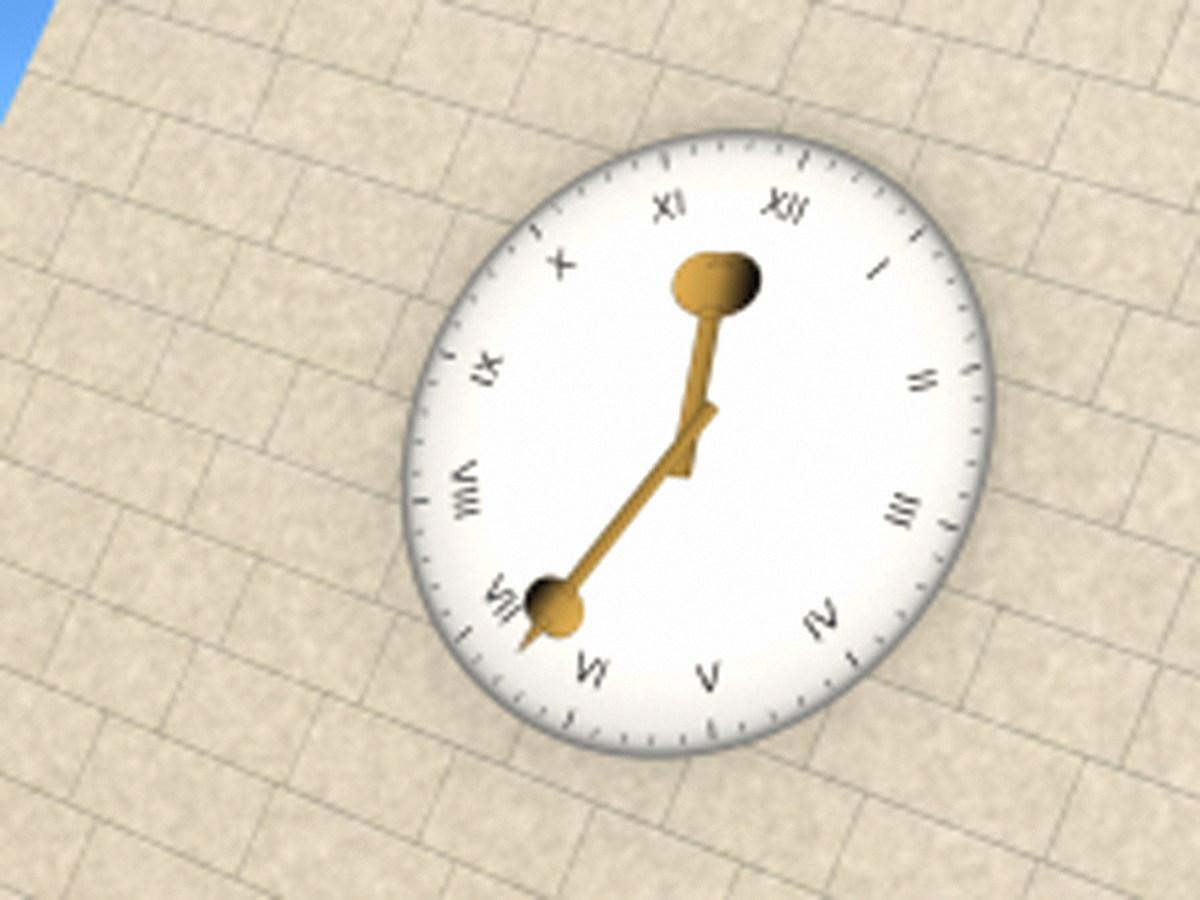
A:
11.33
